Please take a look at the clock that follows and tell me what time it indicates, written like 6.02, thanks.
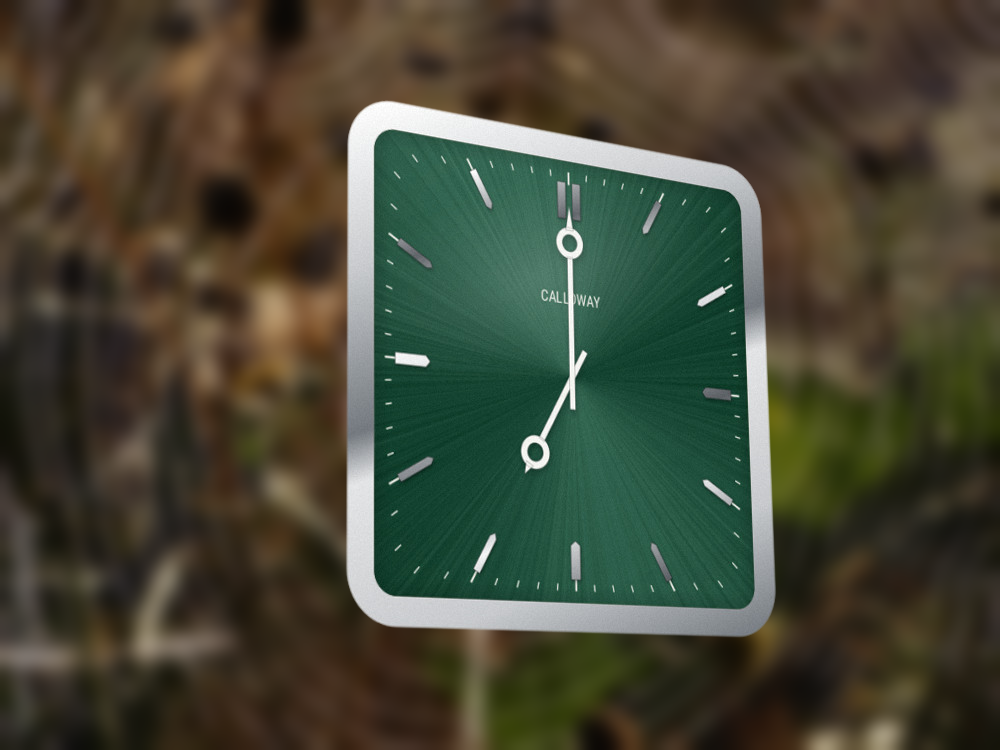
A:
7.00
